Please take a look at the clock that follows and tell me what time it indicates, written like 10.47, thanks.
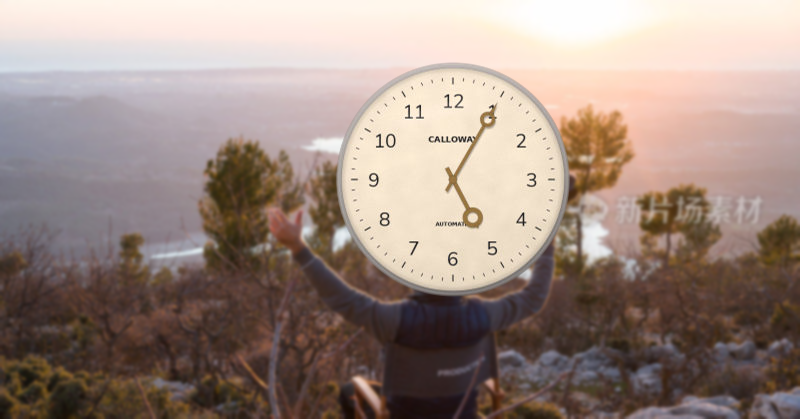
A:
5.05
